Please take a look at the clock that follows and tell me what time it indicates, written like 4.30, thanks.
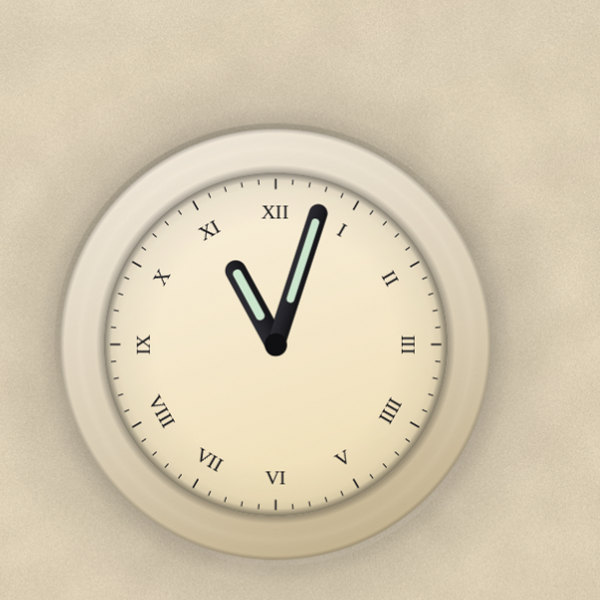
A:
11.03
